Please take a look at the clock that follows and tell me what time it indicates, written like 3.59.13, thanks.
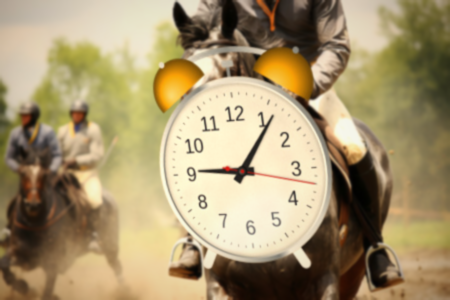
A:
9.06.17
